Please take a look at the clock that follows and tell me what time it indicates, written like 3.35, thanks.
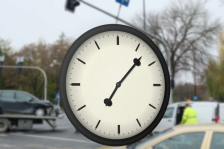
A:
7.07
